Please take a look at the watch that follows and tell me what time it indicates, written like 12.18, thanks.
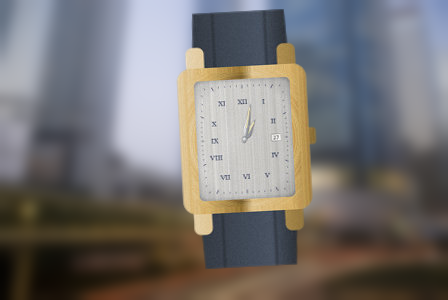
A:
1.02
